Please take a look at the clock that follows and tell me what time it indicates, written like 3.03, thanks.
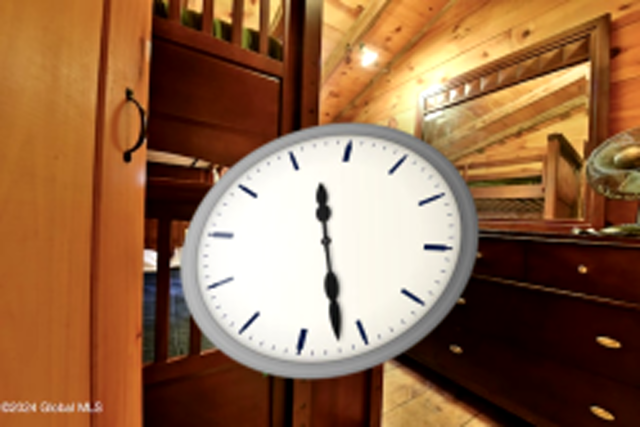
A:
11.27
